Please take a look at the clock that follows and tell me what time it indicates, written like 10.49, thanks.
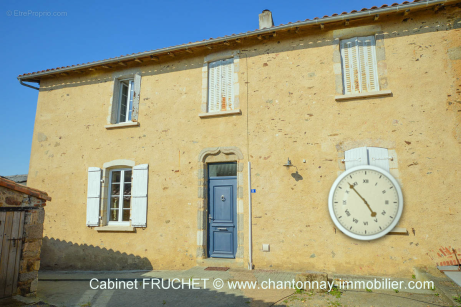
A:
4.53
